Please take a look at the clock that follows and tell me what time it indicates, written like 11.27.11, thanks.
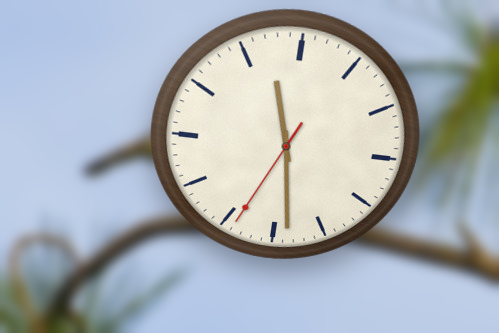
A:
11.28.34
